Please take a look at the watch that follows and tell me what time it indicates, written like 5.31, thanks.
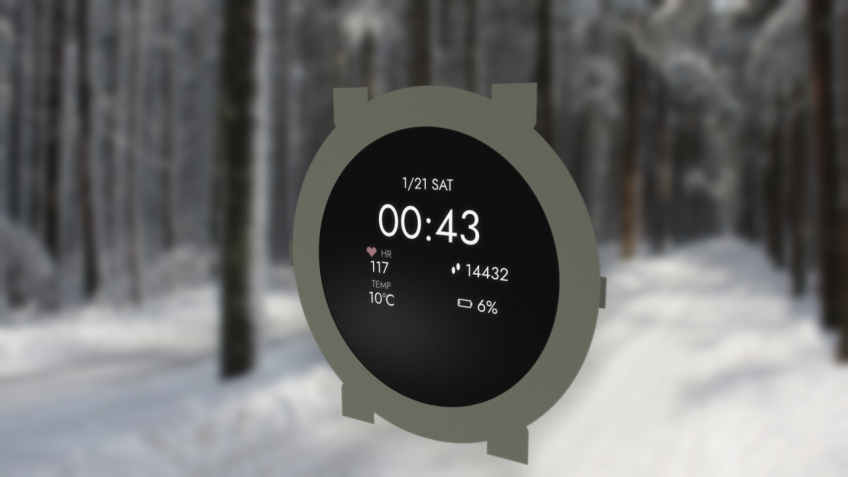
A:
0.43
